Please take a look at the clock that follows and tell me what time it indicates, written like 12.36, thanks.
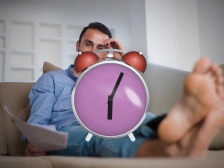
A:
6.04
